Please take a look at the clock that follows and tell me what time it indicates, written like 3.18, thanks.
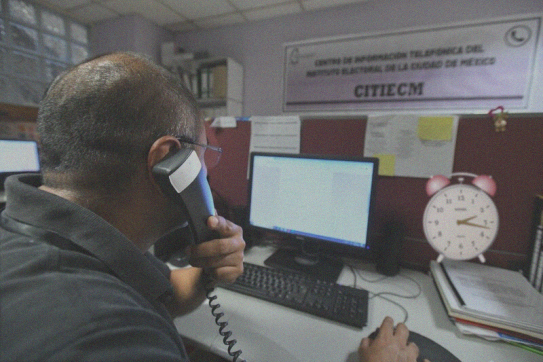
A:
2.17
